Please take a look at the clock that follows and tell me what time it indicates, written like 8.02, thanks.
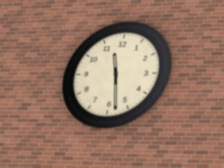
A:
11.28
